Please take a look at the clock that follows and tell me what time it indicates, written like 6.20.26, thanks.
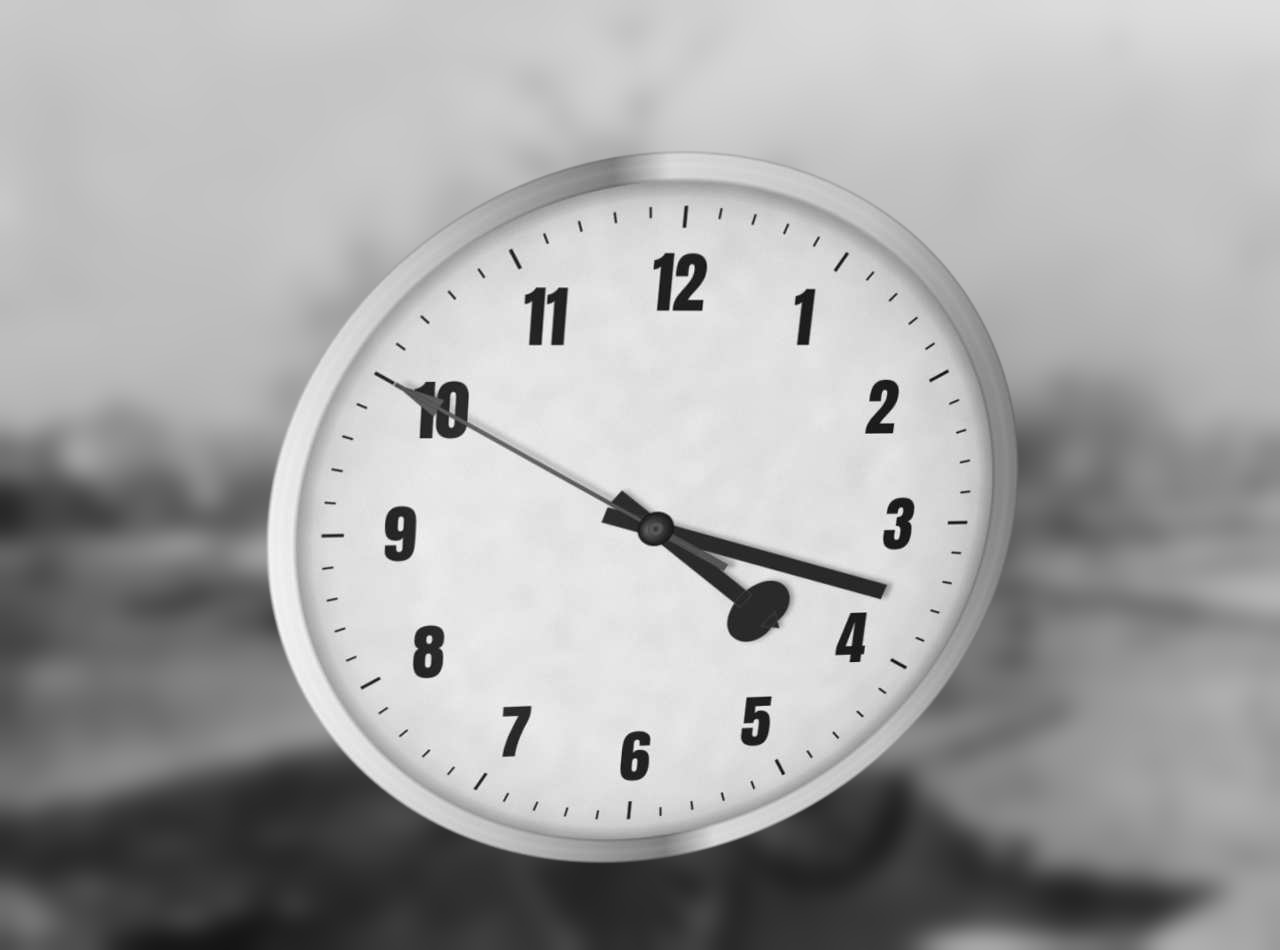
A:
4.17.50
